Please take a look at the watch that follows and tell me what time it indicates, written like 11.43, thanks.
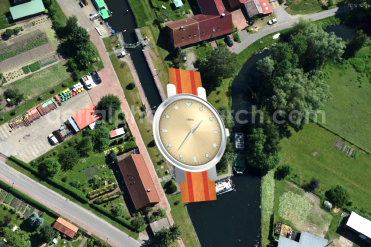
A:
1.37
